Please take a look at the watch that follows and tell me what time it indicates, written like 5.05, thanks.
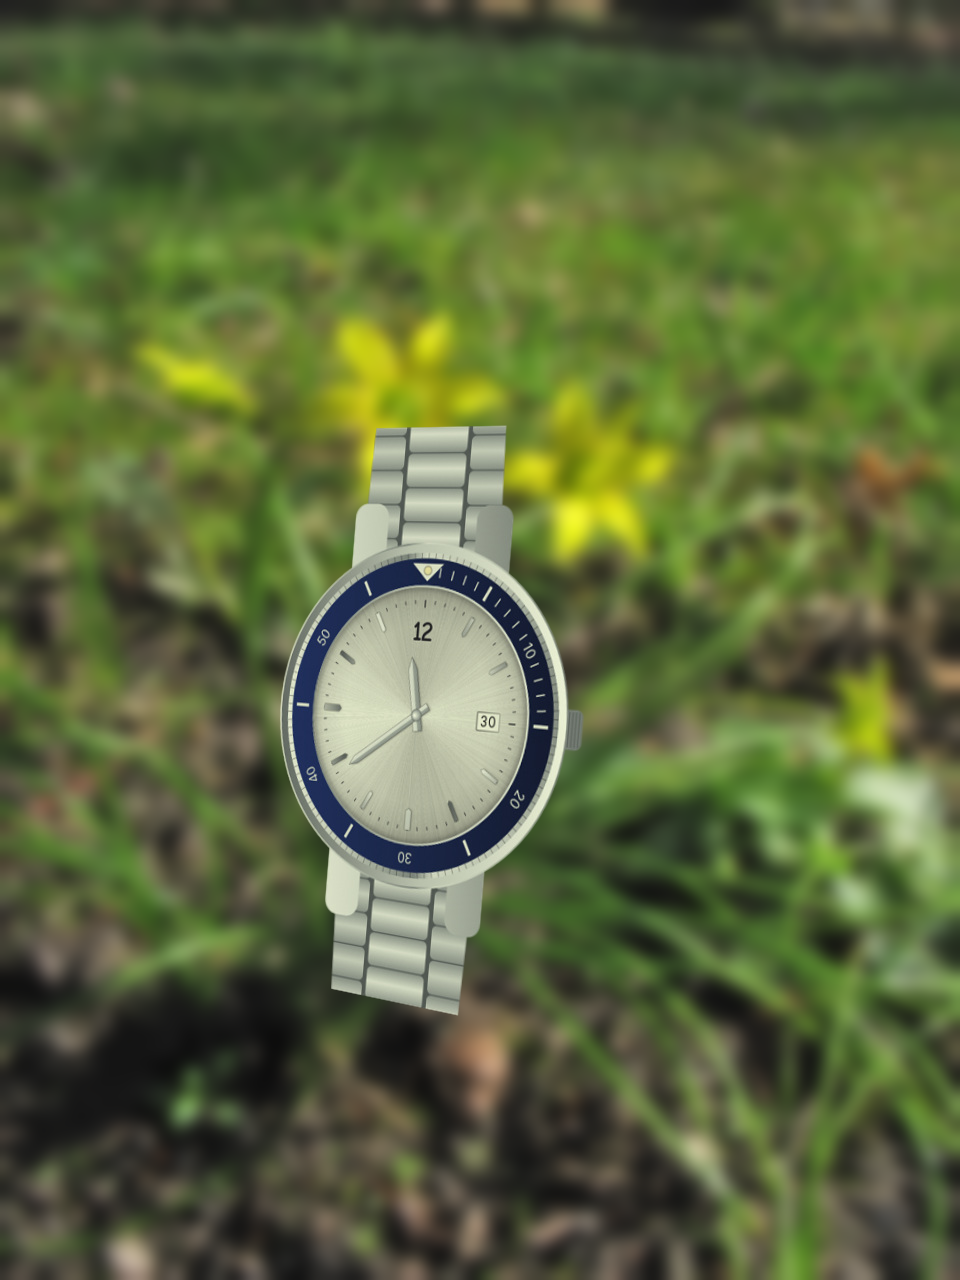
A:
11.39
